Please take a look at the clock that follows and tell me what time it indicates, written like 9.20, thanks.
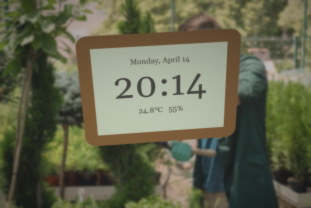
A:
20.14
